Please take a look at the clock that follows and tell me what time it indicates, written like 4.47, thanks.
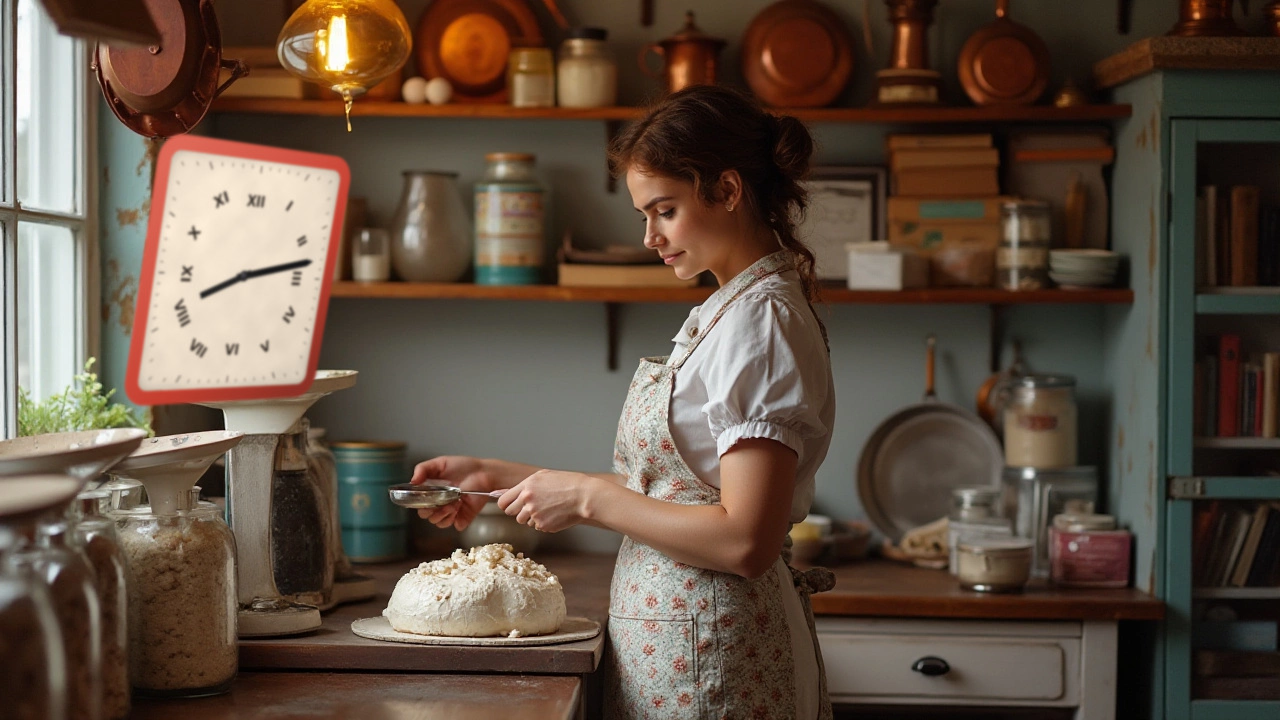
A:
8.13
